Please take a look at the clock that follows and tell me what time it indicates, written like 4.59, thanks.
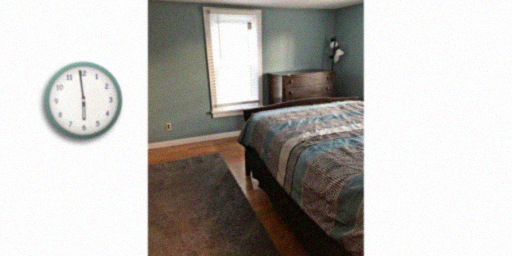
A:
5.59
